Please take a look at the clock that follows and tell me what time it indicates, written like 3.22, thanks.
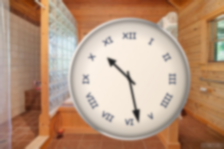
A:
10.28
